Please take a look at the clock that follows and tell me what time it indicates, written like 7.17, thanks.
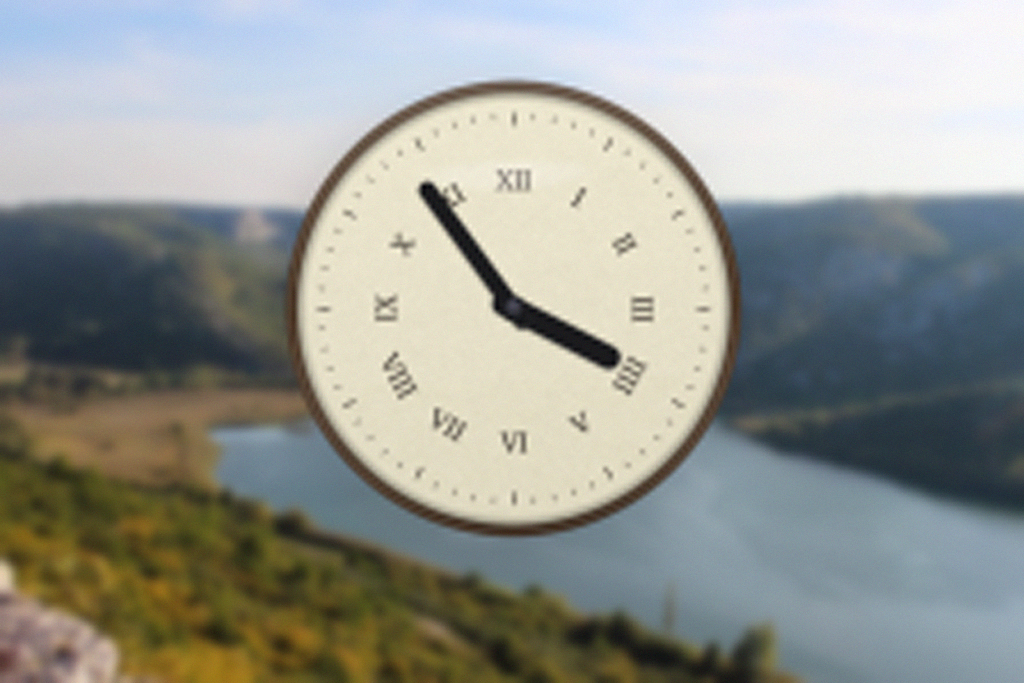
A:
3.54
